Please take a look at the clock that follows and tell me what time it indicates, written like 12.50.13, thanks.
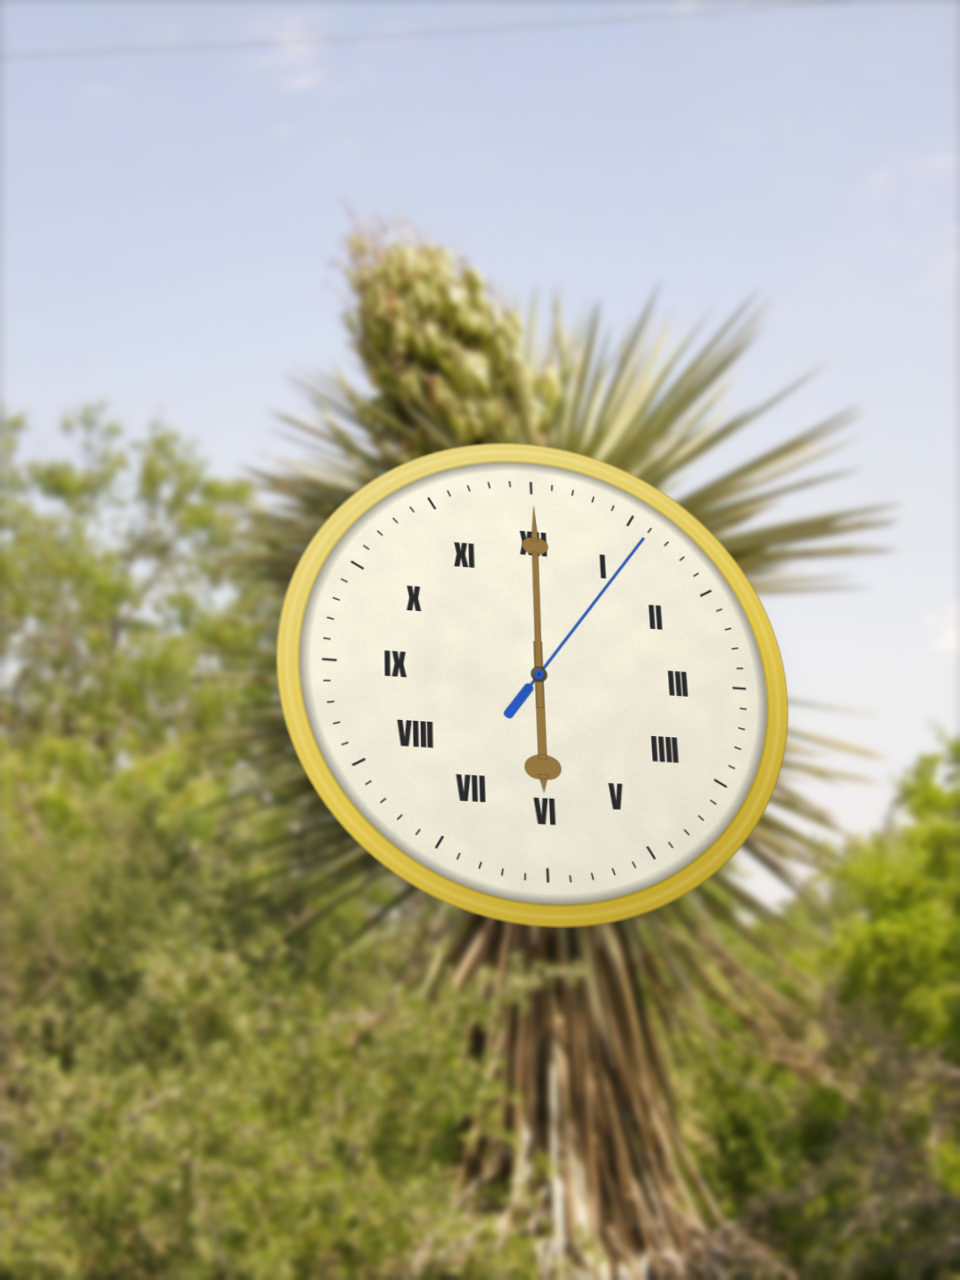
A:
6.00.06
